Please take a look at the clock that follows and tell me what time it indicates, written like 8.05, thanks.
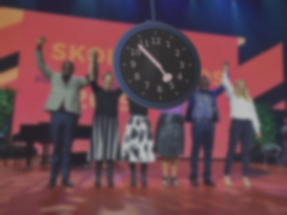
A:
4.53
